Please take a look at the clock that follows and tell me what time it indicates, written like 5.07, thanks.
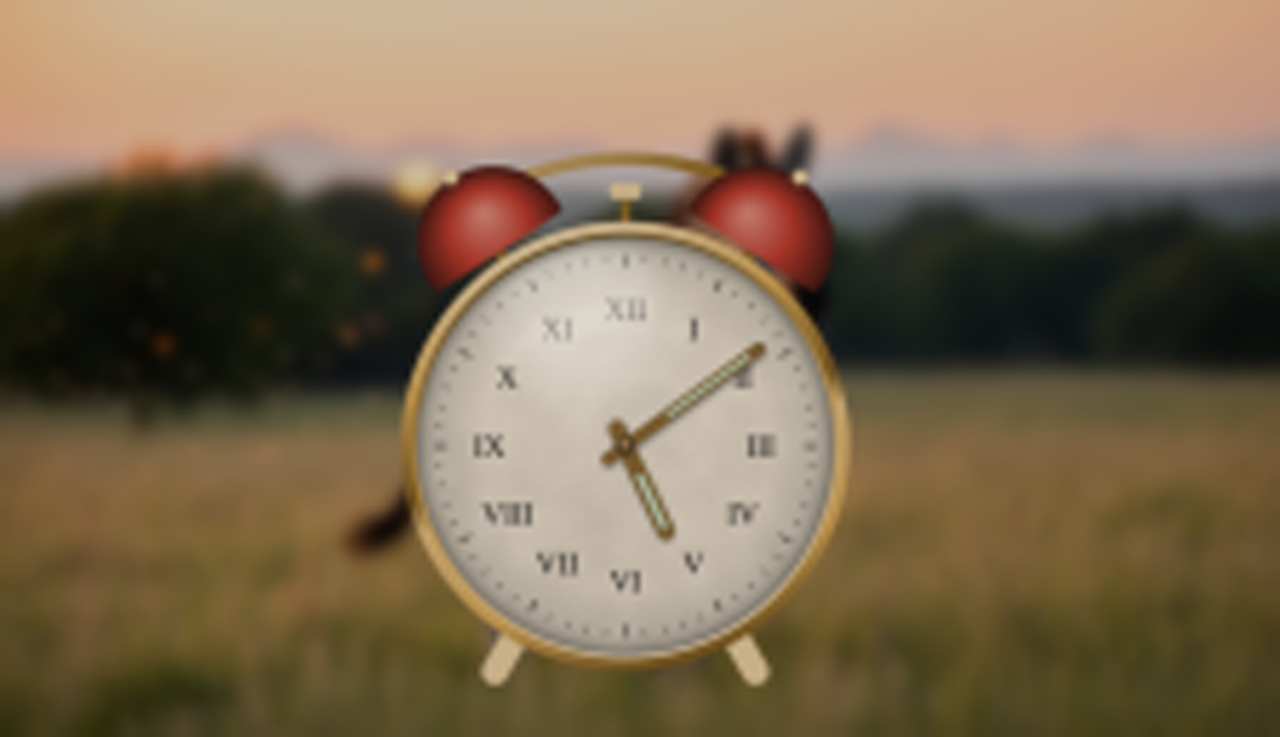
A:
5.09
